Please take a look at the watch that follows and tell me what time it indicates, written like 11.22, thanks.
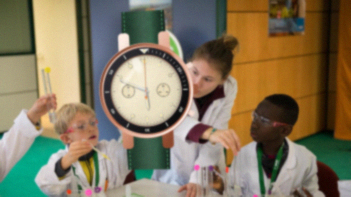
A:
5.49
